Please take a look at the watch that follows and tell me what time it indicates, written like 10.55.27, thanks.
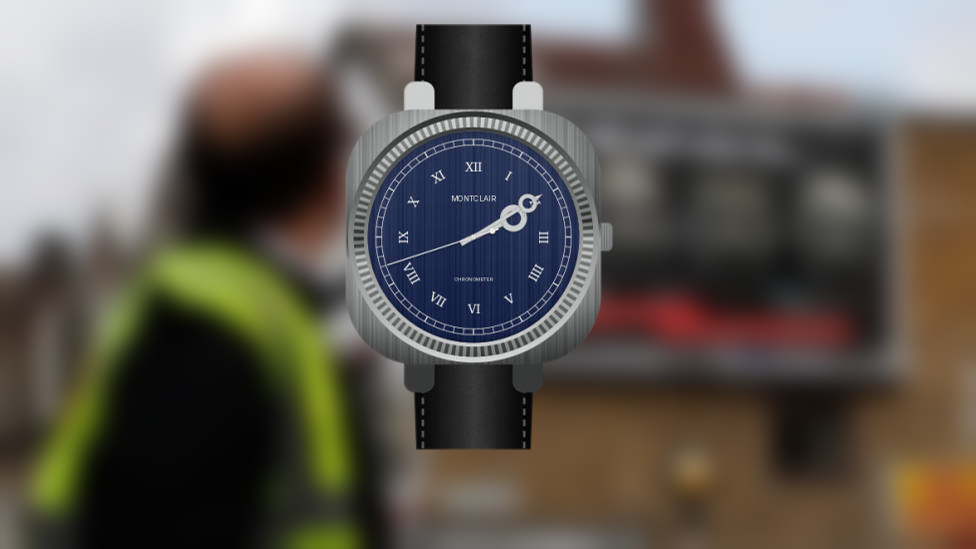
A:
2.09.42
